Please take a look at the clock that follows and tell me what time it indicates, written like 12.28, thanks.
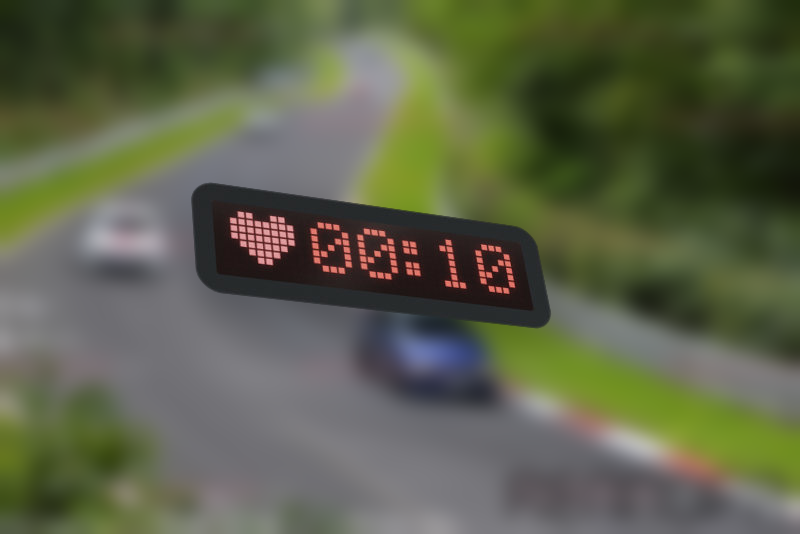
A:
0.10
